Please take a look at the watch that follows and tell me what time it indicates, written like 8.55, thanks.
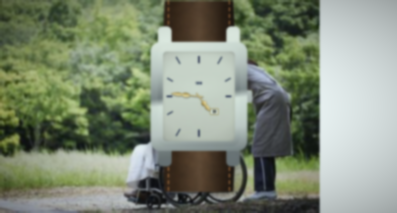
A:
4.46
